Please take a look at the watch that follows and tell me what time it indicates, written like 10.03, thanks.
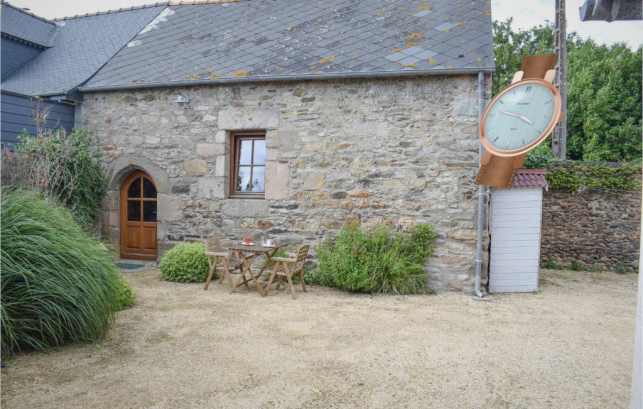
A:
3.47
